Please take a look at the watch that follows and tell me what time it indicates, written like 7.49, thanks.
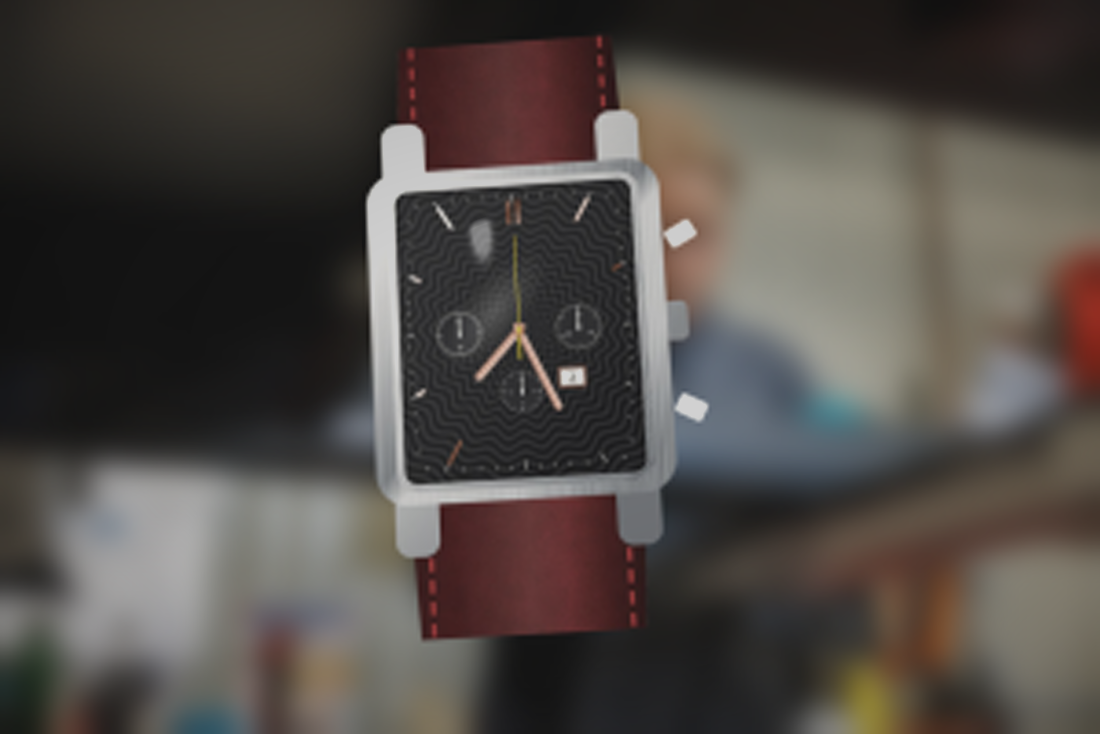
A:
7.26
